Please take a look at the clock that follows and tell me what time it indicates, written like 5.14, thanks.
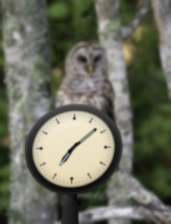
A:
7.08
